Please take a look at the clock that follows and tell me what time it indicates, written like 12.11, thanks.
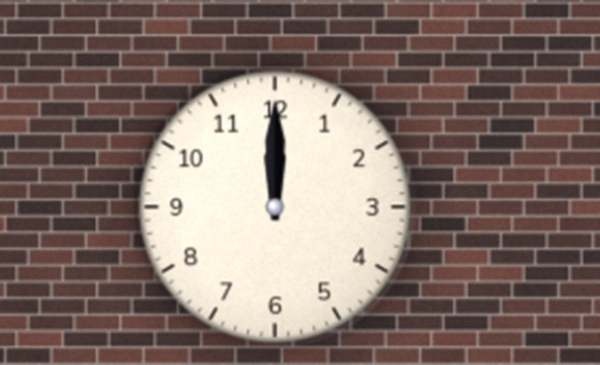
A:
12.00
